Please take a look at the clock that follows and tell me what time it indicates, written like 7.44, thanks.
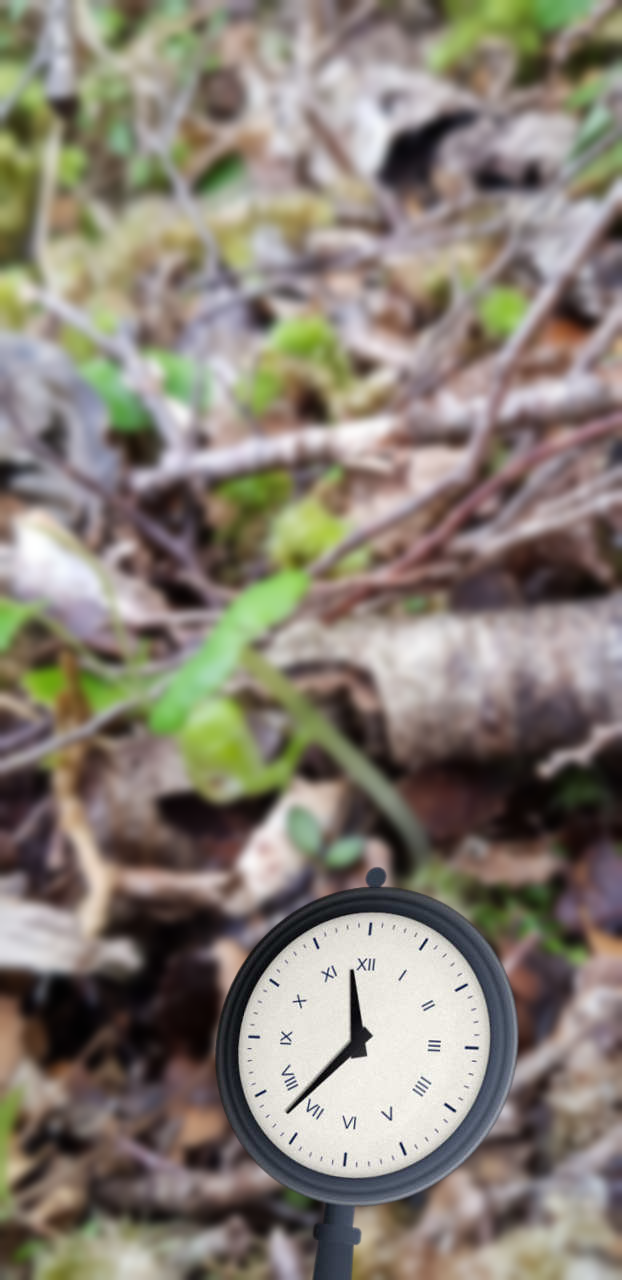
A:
11.37
